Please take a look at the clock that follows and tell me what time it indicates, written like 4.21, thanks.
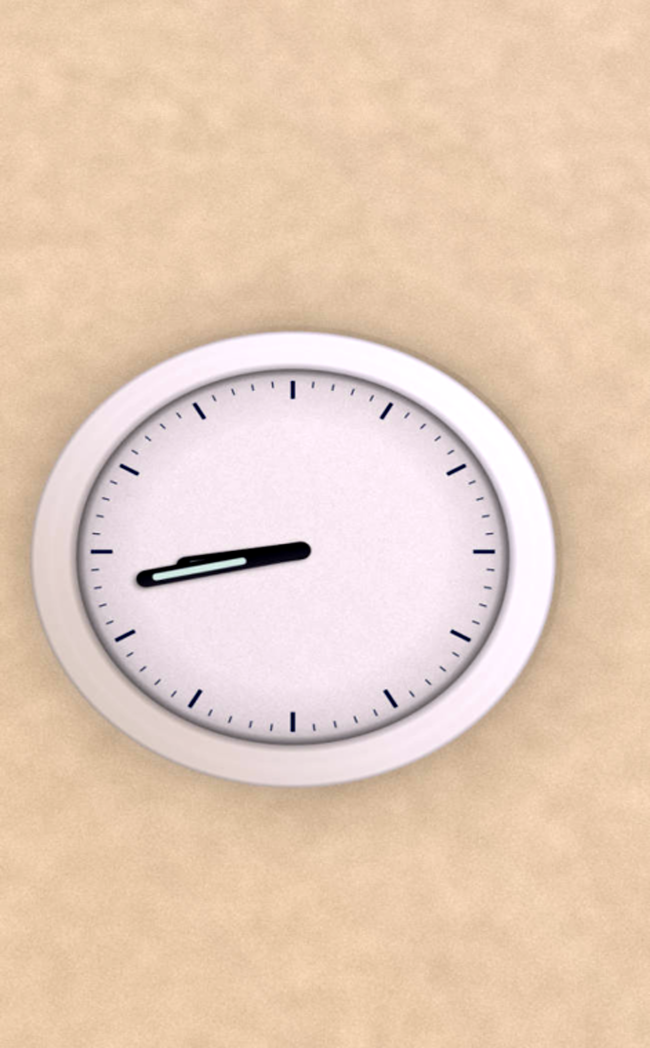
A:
8.43
